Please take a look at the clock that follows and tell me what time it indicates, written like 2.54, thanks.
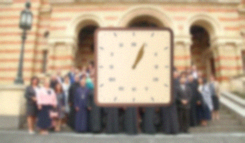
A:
1.04
